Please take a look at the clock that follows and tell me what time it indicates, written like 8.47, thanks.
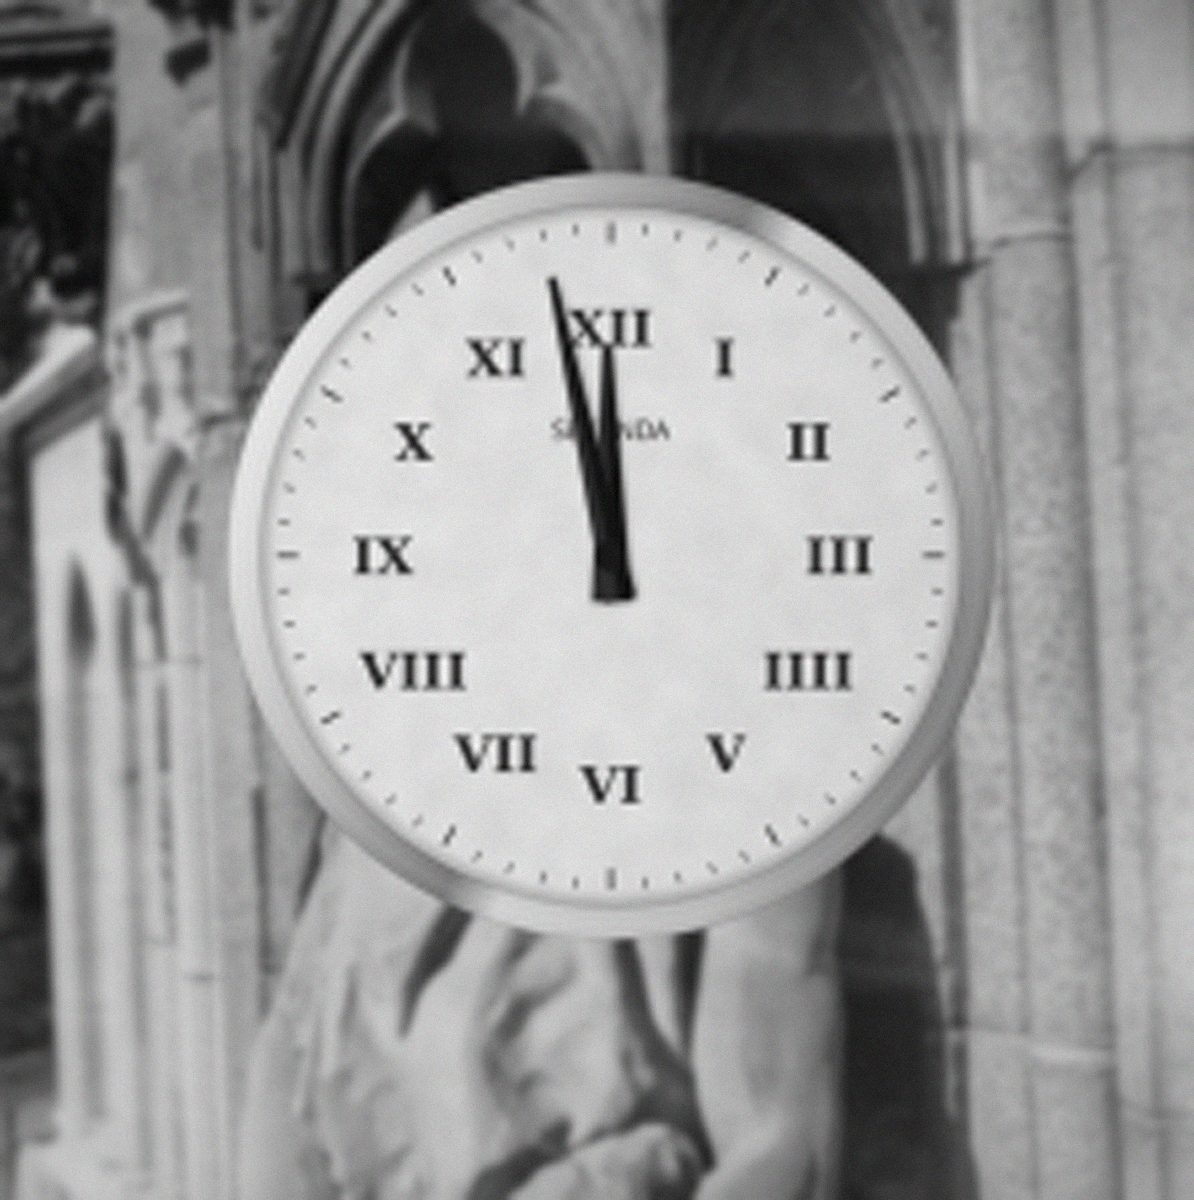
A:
11.58
